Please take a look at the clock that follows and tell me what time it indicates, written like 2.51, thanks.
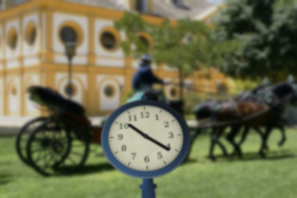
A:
10.21
